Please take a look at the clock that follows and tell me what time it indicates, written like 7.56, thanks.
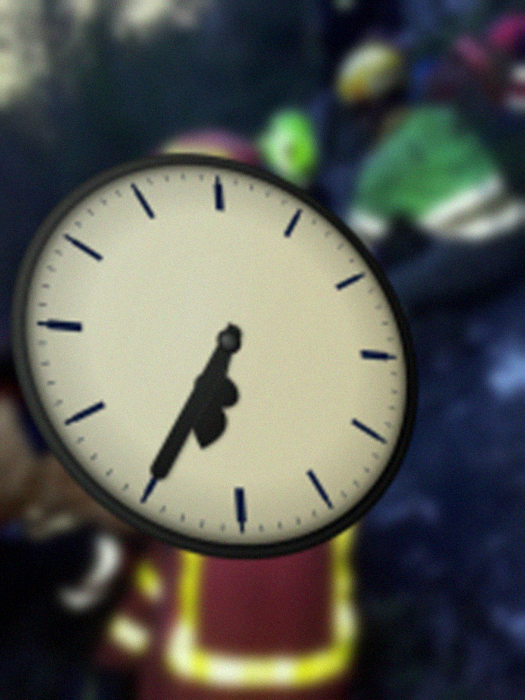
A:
6.35
